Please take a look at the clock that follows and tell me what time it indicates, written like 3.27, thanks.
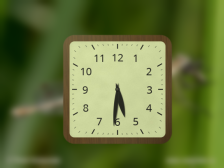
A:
5.31
